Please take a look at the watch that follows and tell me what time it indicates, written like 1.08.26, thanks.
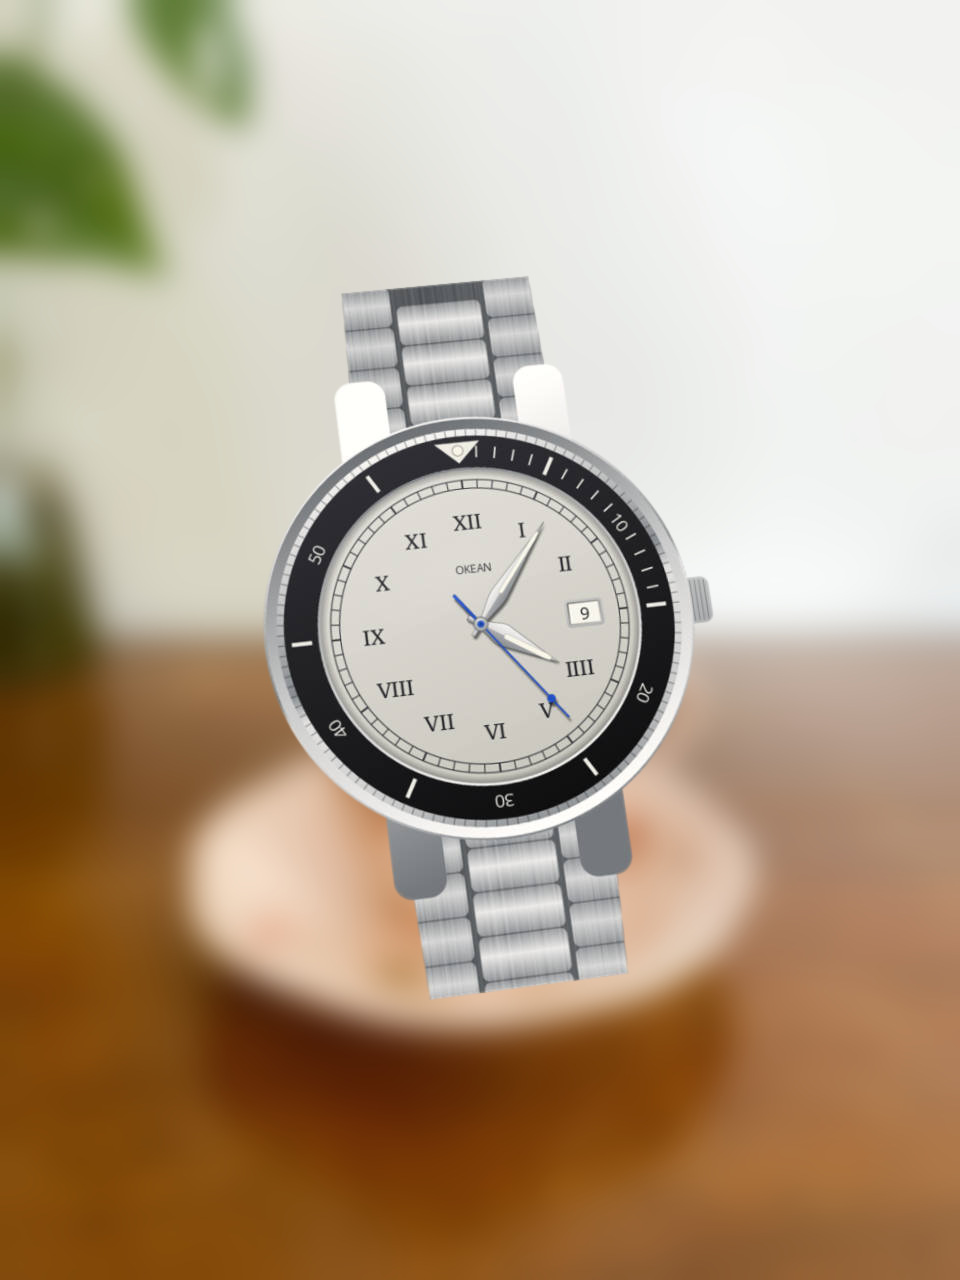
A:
4.06.24
